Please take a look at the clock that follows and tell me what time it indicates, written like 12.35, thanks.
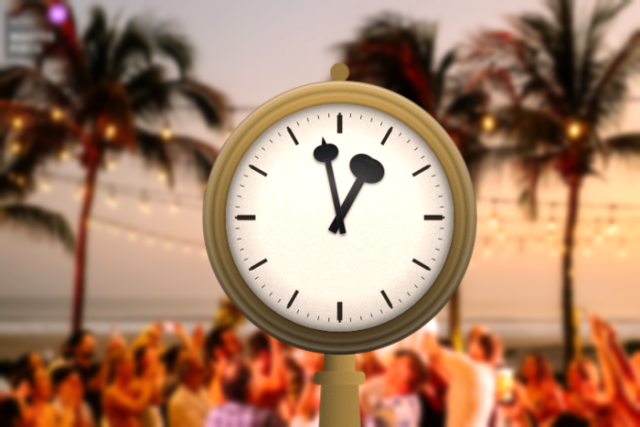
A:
12.58
